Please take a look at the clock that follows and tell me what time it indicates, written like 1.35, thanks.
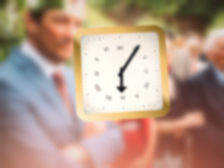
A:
6.06
